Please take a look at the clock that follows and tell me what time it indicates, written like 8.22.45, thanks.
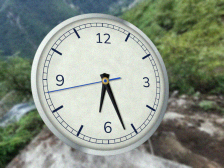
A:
6.26.43
